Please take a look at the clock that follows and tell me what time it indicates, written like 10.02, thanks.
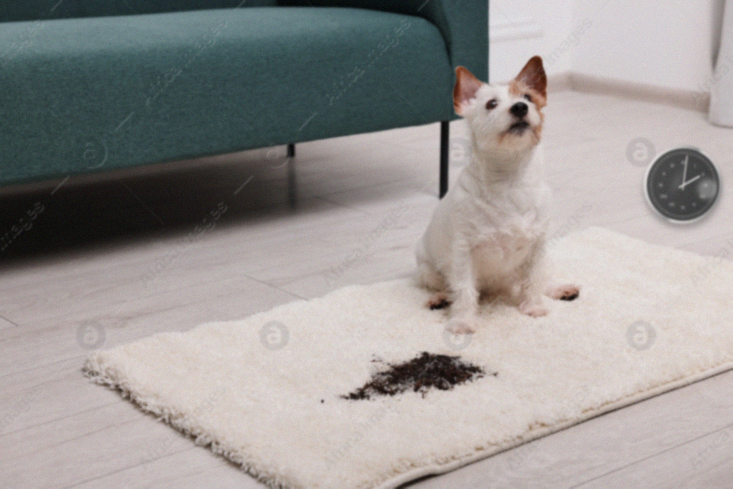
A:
2.01
